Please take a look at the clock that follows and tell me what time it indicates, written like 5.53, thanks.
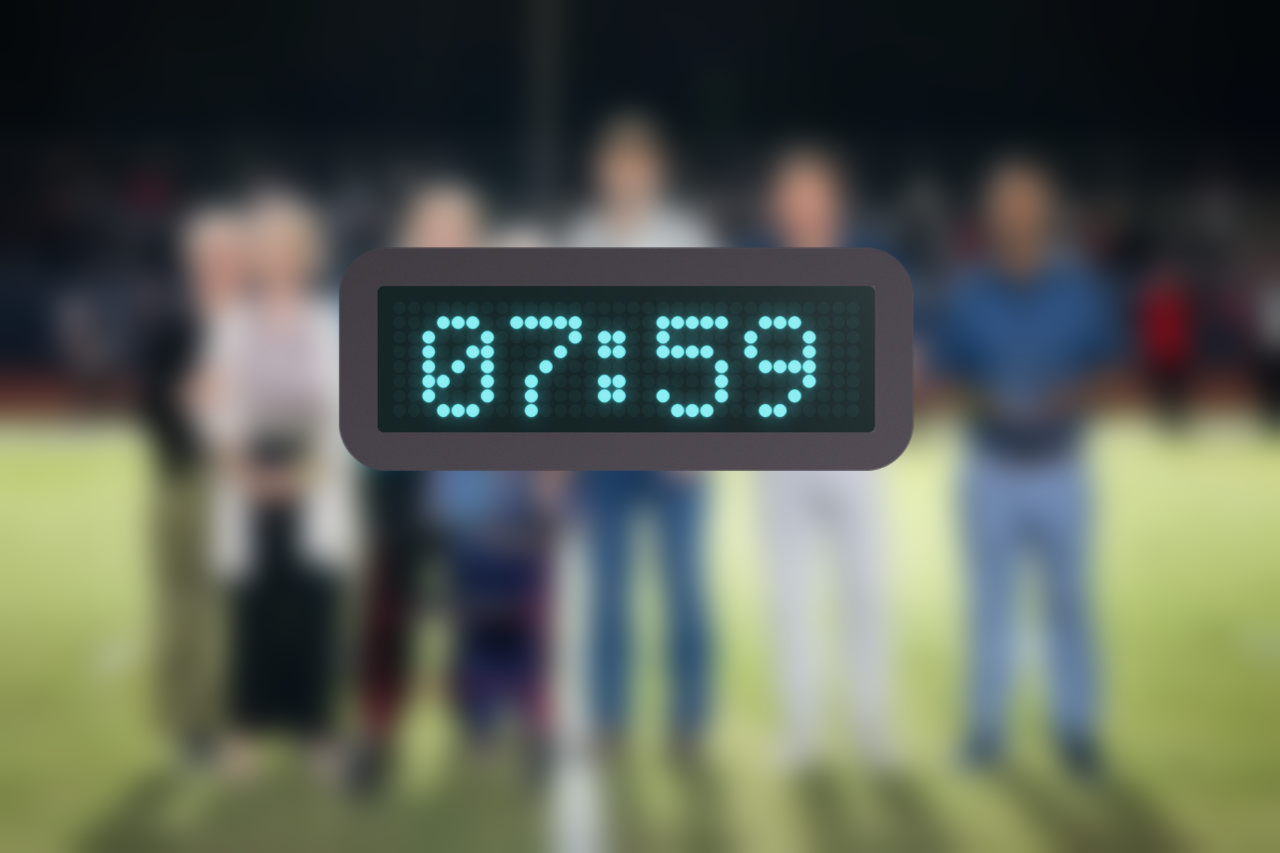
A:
7.59
